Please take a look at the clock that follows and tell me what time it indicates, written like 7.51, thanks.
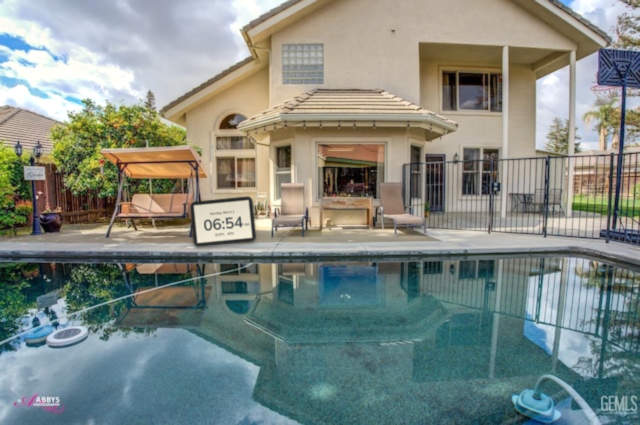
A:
6.54
